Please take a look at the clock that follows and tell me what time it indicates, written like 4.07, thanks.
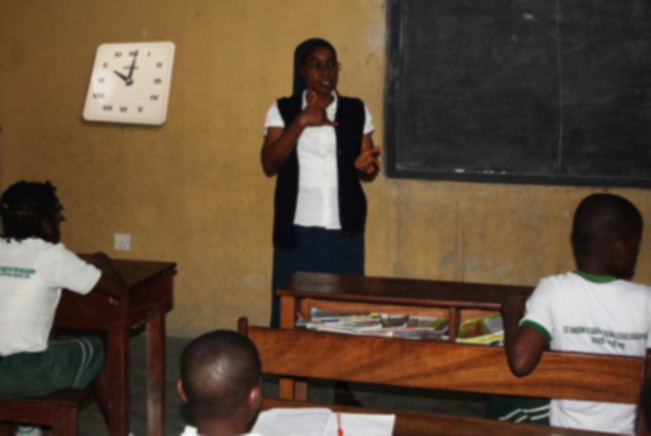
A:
10.01
